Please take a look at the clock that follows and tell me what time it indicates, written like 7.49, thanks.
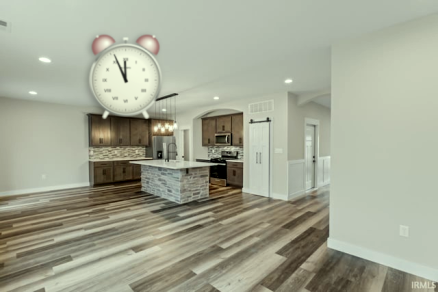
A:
11.56
